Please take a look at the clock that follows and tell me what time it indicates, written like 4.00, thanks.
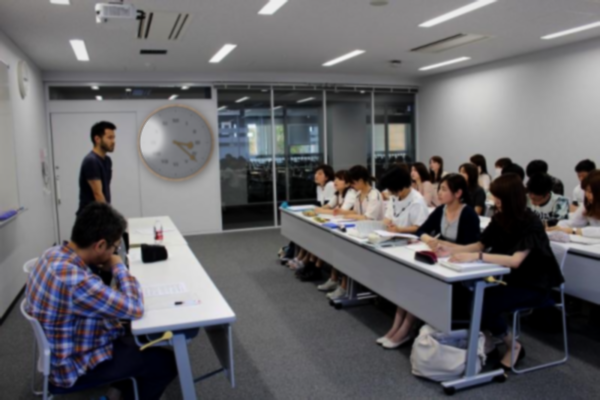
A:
3.22
